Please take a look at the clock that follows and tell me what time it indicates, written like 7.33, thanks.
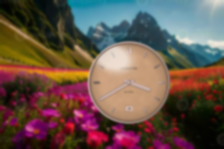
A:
3.40
